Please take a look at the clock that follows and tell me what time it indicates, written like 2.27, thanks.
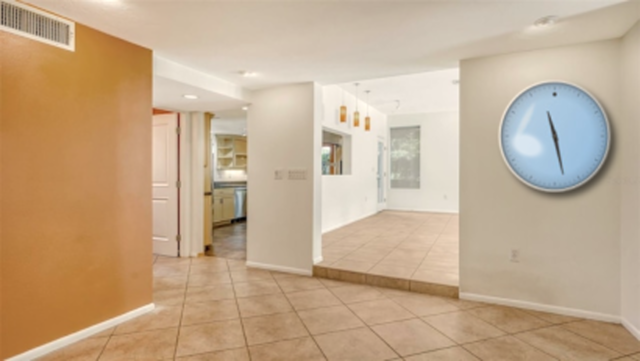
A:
11.28
